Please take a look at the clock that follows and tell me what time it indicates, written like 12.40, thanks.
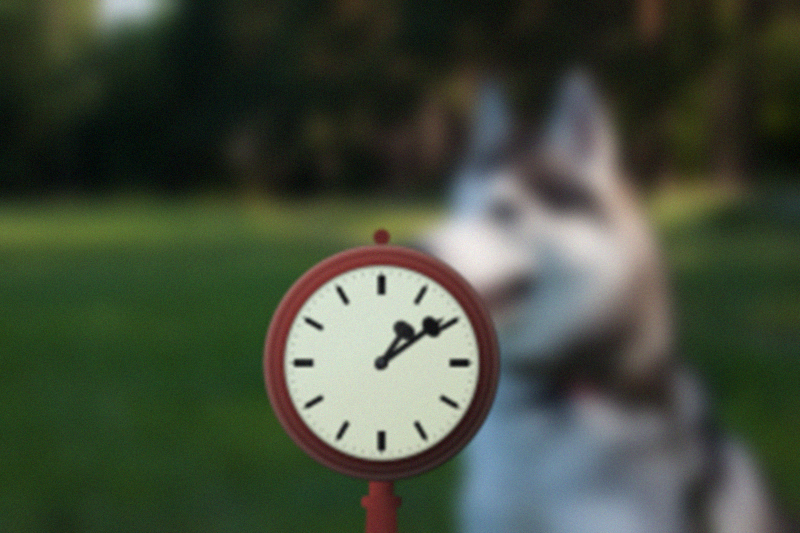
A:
1.09
